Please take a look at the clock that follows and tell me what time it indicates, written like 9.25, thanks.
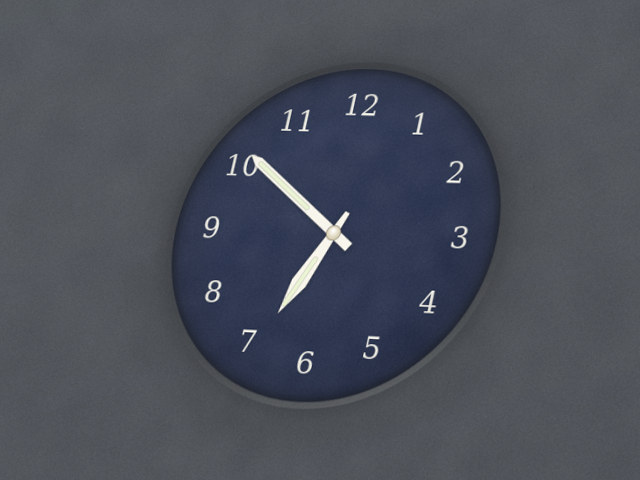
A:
6.51
